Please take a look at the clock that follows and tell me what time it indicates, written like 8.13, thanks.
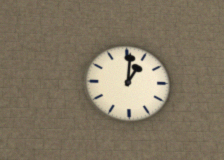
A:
1.01
